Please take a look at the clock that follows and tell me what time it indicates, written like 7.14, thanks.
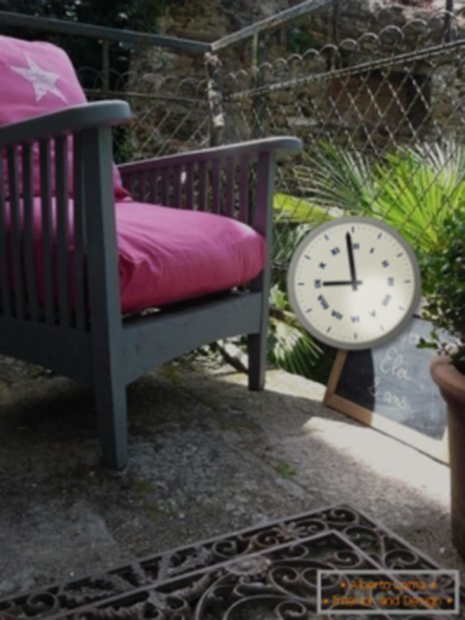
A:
8.59
